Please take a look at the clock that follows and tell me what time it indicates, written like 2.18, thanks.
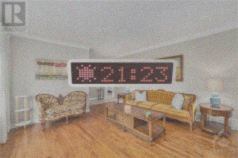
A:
21.23
